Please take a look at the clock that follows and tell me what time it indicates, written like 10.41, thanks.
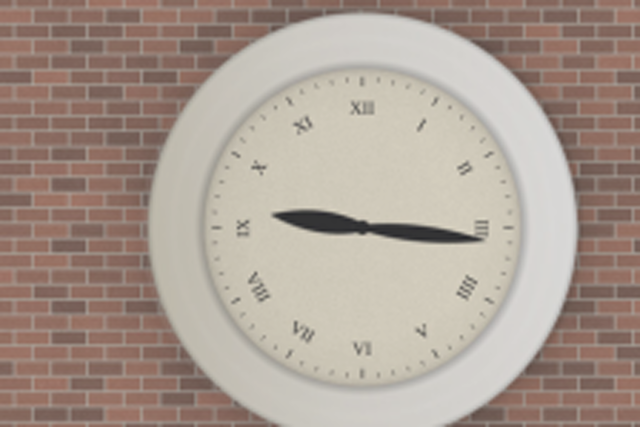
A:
9.16
